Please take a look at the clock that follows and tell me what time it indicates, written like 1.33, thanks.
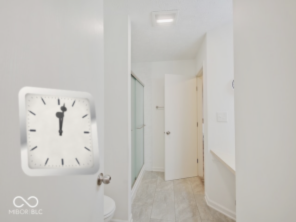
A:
12.02
